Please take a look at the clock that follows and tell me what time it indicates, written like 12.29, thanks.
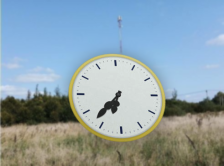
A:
6.37
